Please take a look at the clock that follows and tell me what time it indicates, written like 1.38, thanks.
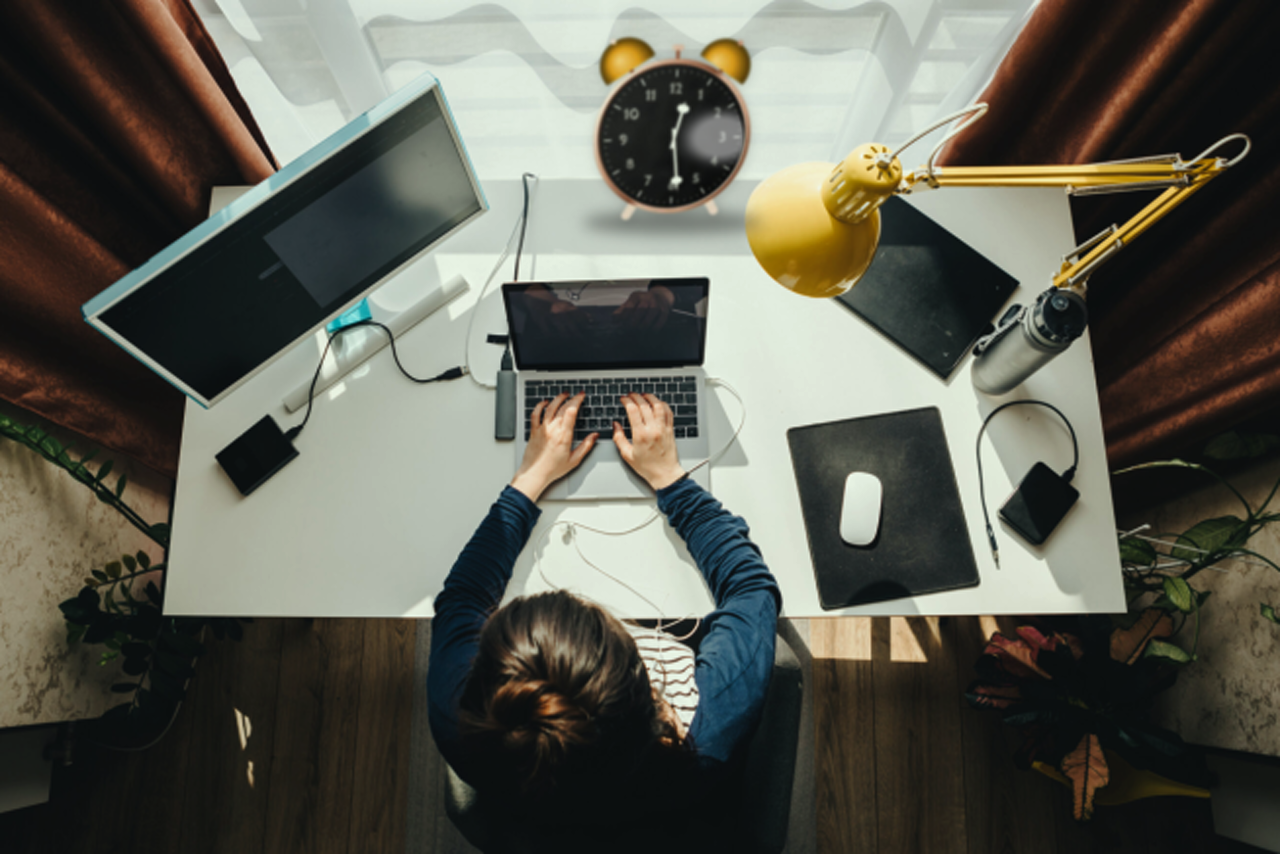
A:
12.29
